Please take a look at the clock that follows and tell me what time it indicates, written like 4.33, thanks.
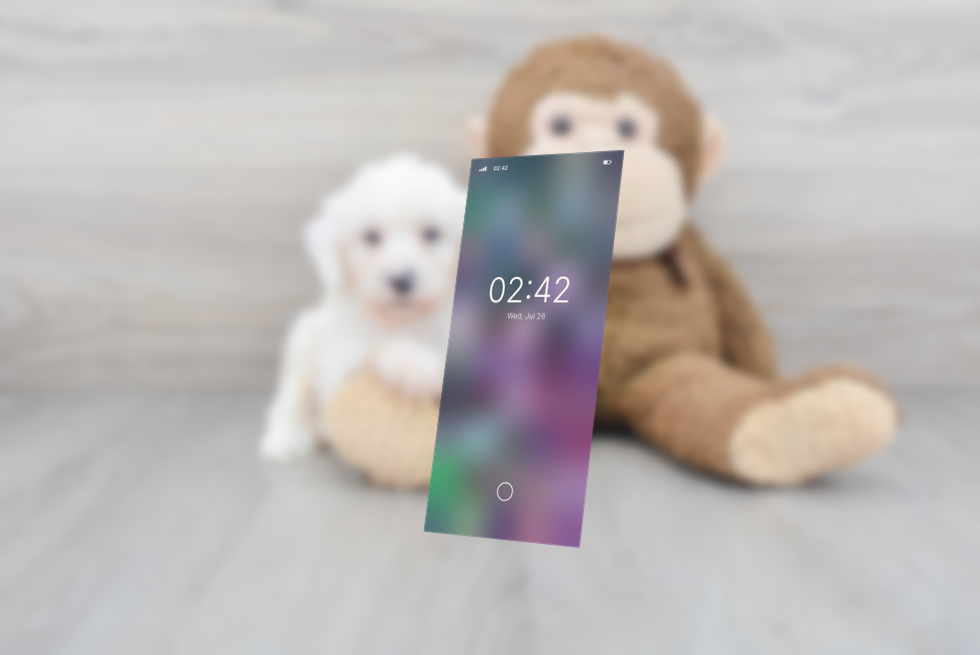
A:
2.42
